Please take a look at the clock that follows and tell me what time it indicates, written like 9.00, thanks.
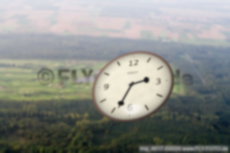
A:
2.34
